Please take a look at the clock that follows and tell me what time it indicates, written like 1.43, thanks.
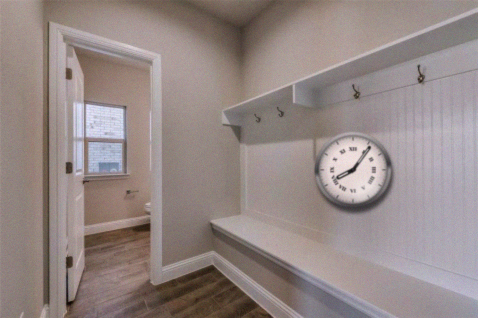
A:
8.06
